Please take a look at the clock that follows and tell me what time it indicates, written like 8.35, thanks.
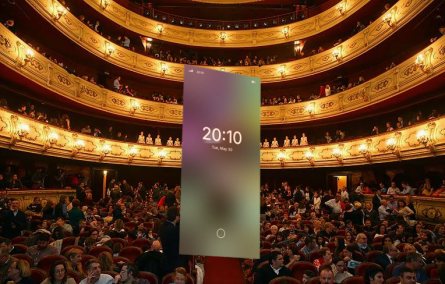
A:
20.10
